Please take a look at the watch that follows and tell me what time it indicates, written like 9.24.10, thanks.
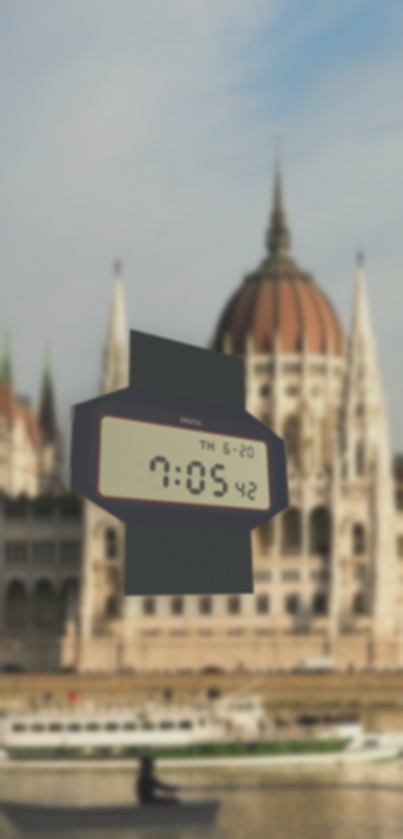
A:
7.05.42
